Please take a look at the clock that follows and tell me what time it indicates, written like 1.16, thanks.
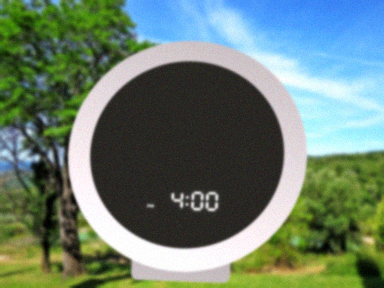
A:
4.00
